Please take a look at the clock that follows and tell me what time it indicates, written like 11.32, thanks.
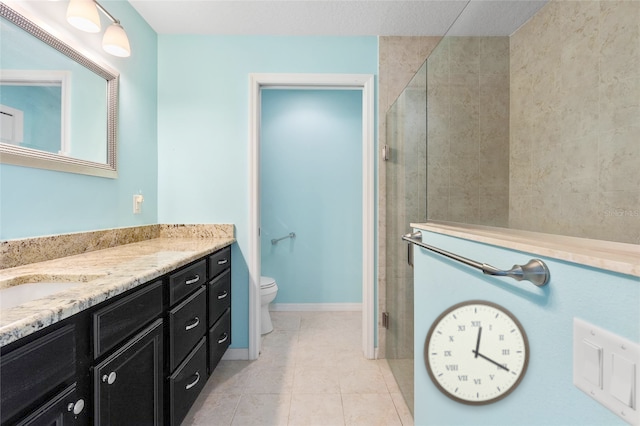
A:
12.20
